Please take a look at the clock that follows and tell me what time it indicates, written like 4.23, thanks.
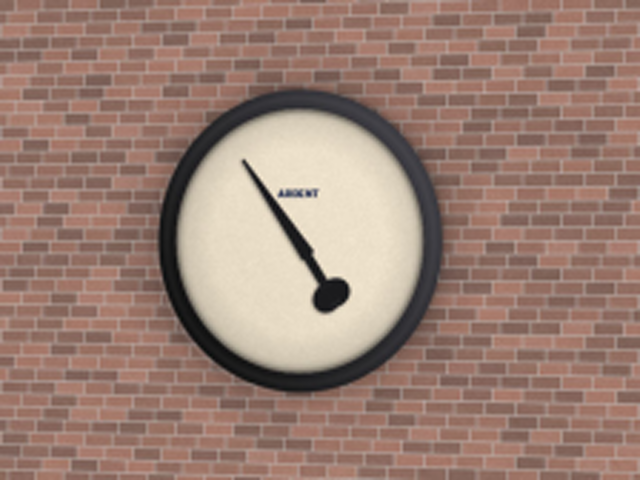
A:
4.54
